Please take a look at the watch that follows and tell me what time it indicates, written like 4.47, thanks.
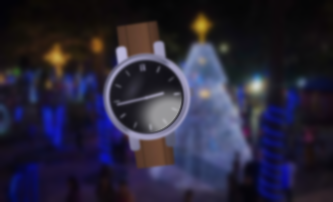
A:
2.44
